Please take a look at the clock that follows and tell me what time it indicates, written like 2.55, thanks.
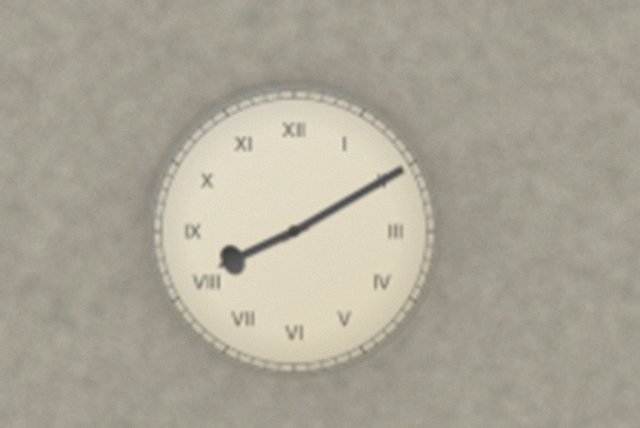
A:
8.10
